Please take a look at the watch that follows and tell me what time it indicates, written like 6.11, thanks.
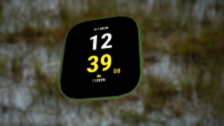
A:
12.39
